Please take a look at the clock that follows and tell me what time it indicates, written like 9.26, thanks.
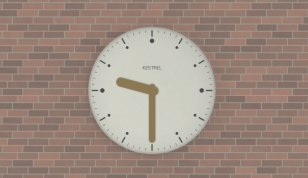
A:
9.30
